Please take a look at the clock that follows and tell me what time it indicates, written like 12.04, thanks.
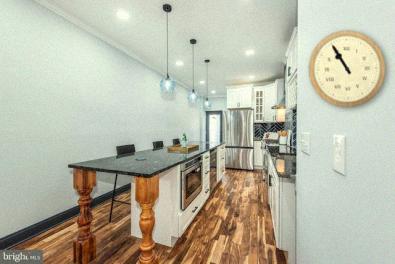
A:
10.55
